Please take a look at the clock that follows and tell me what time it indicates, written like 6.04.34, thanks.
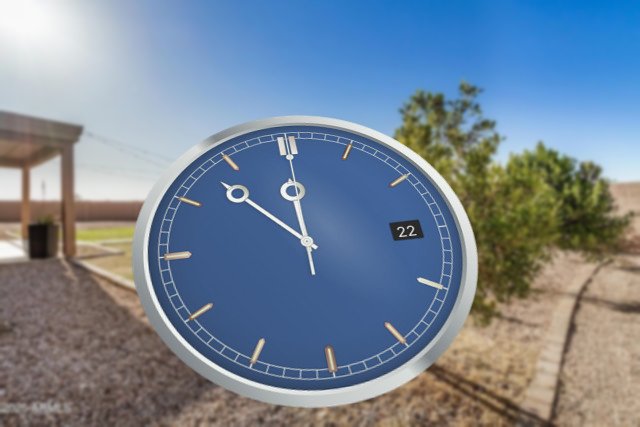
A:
11.53.00
